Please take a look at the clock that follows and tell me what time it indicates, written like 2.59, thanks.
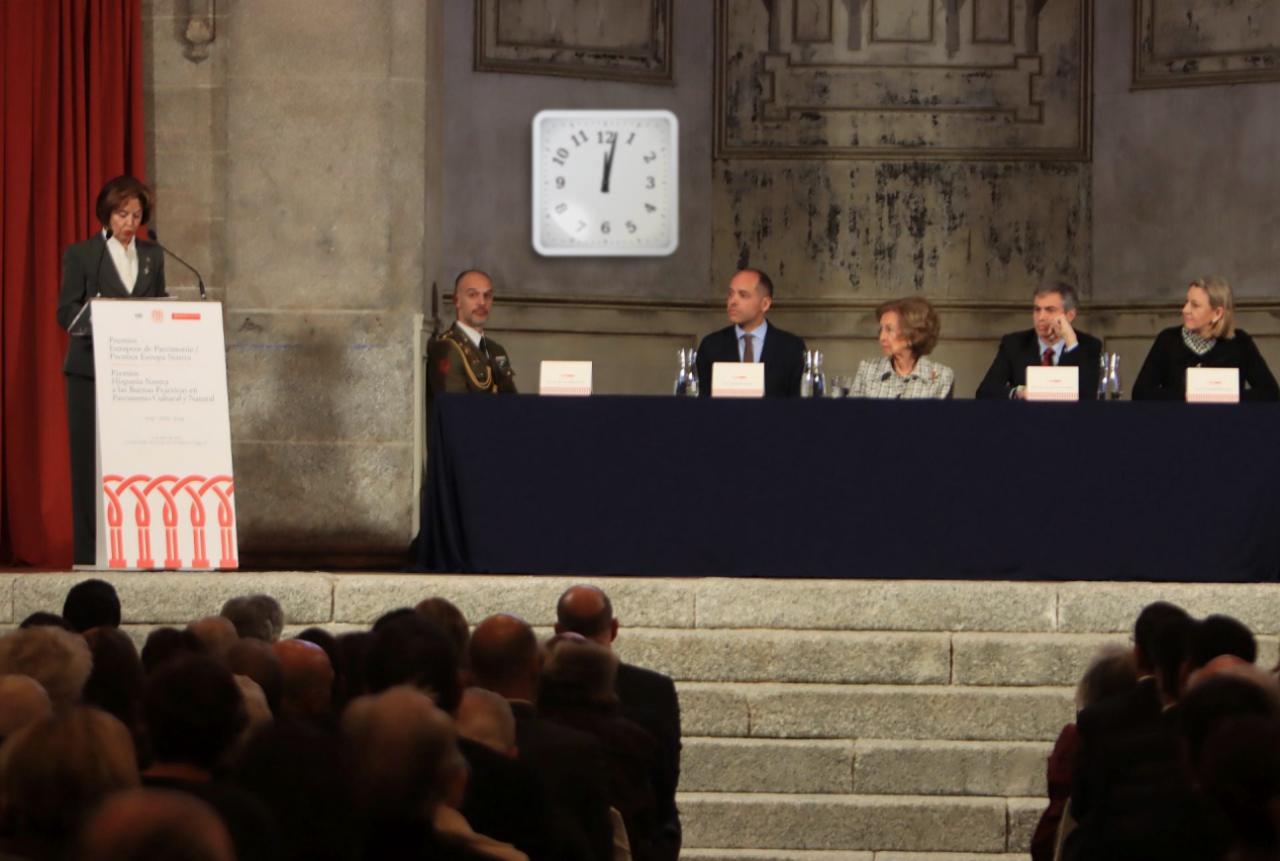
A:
12.02
